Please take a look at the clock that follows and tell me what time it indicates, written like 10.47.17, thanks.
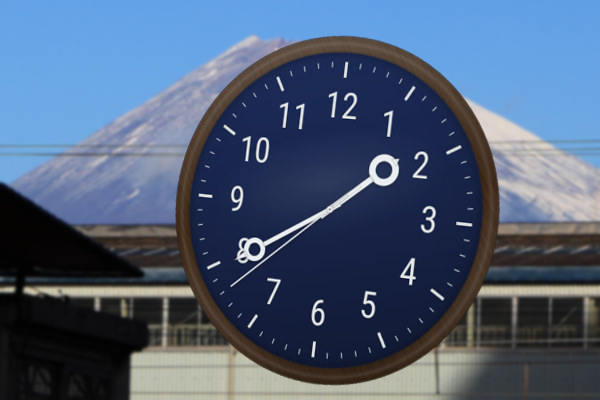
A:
1.39.38
